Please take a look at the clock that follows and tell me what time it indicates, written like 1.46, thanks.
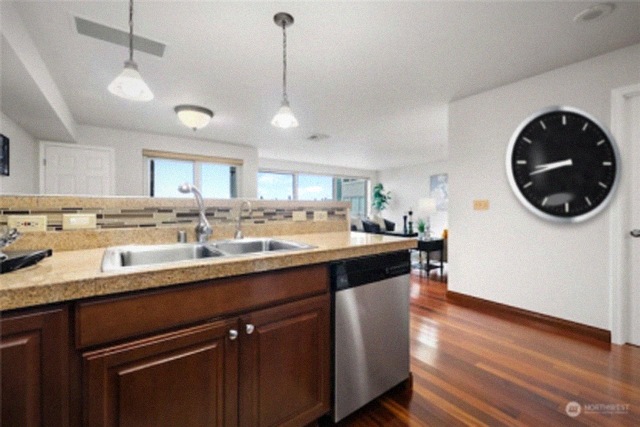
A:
8.42
